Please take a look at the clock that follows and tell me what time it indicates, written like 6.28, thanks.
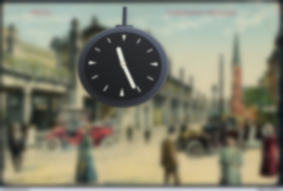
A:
11.26
